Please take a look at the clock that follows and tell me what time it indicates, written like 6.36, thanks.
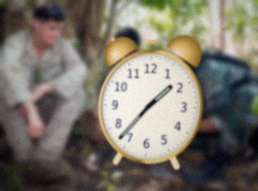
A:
1.37
